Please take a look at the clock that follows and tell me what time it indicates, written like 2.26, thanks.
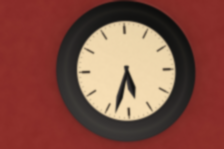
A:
5.33
